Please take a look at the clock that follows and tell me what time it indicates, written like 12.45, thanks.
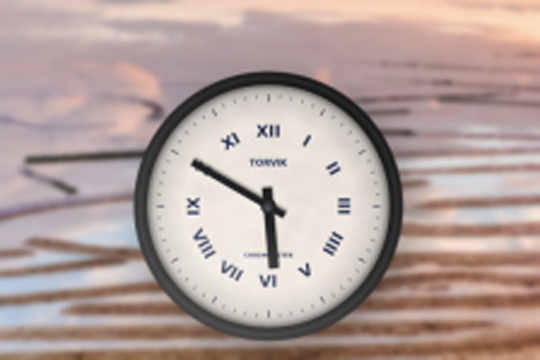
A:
5.50
